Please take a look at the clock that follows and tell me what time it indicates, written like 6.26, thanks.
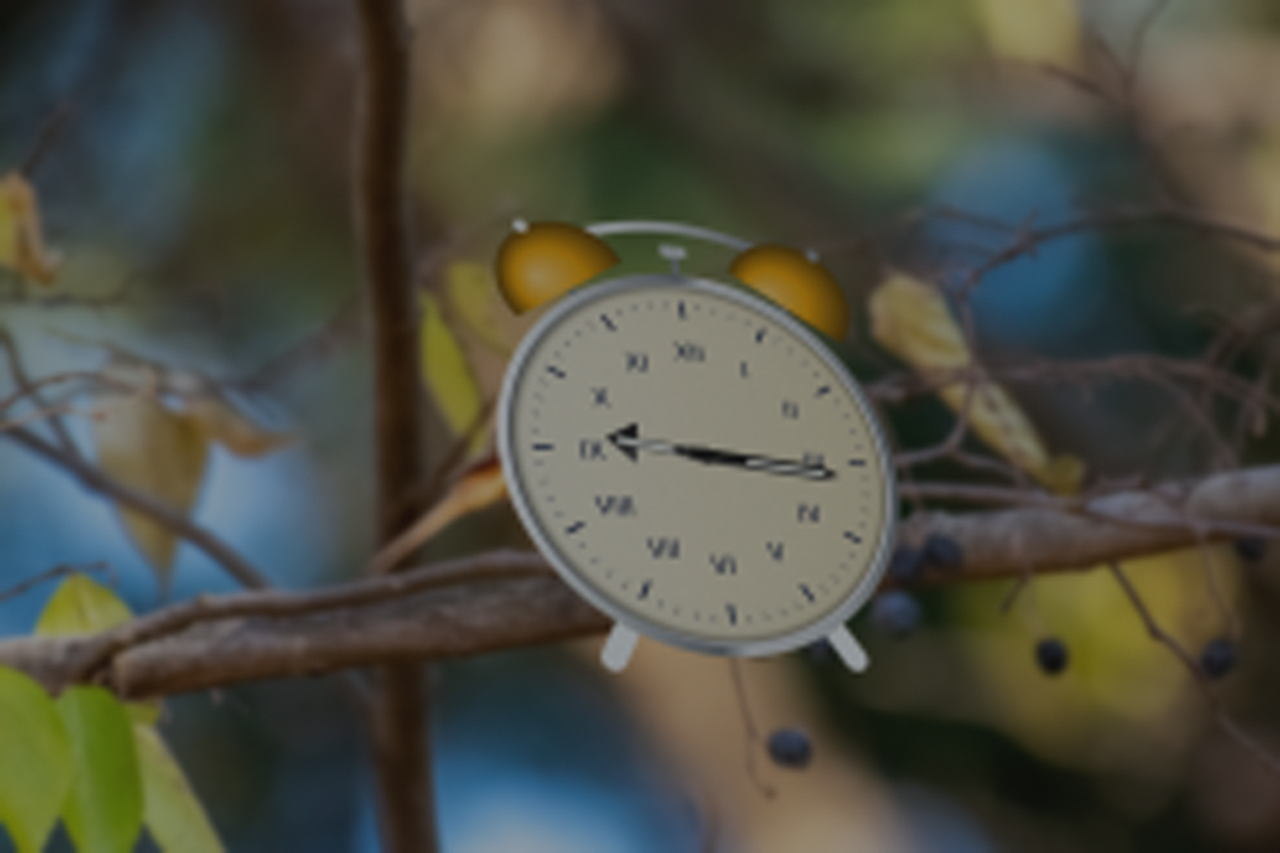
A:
9.16
